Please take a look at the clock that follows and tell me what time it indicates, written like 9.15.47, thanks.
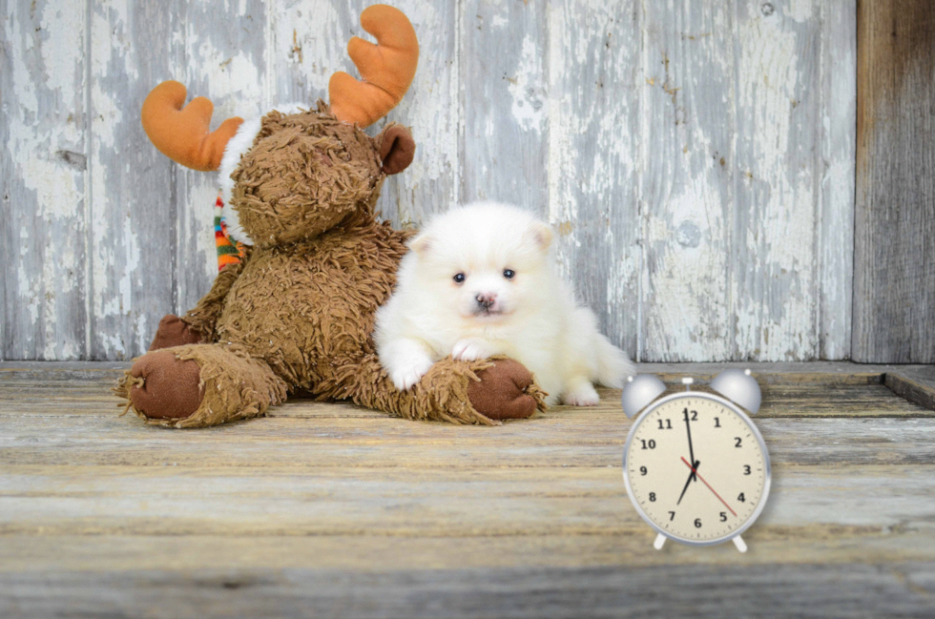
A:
6.59.23
